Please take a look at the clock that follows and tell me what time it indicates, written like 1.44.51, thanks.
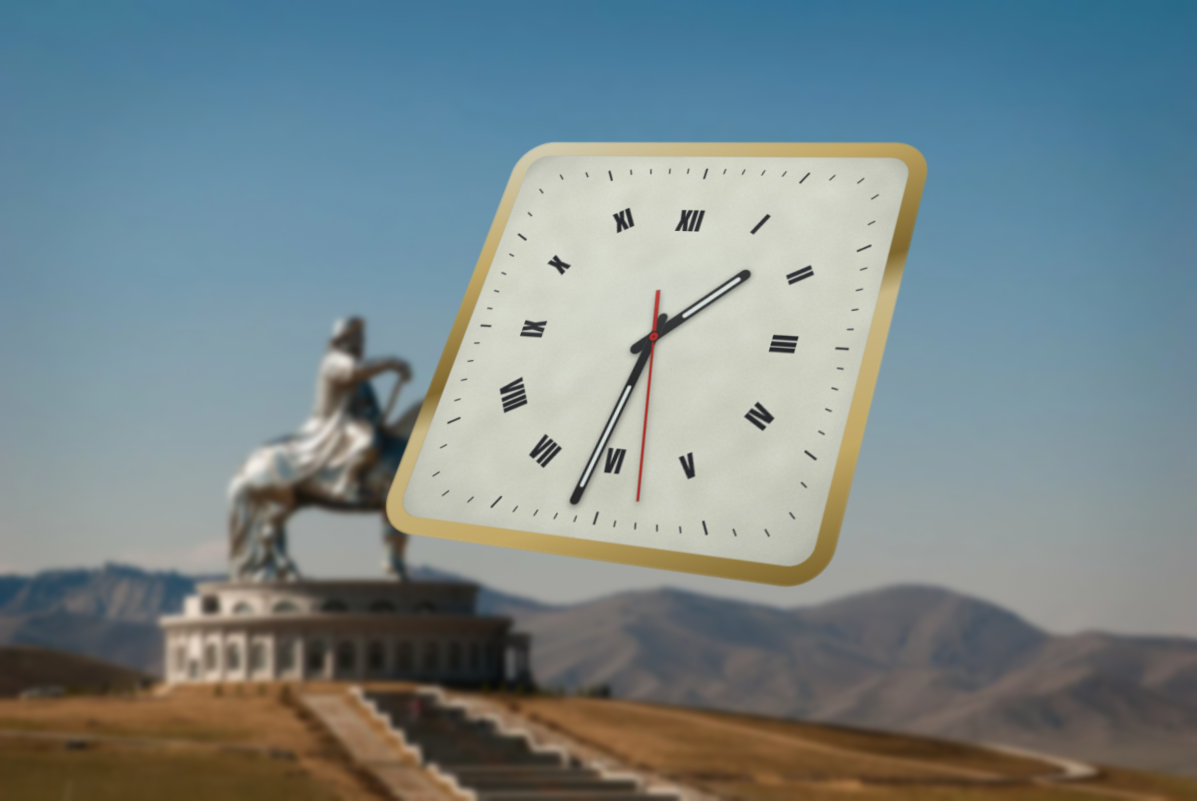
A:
1.31.28
